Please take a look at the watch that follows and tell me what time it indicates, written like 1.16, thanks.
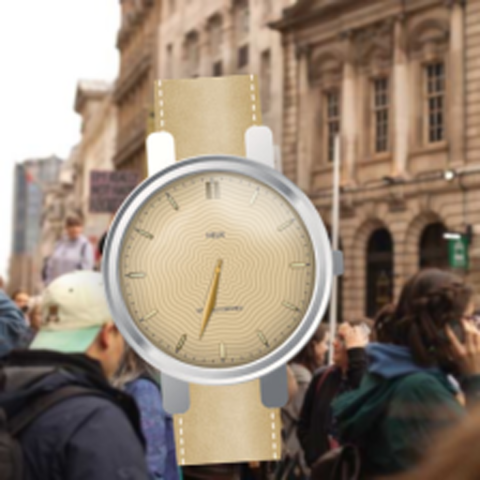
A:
6.33
